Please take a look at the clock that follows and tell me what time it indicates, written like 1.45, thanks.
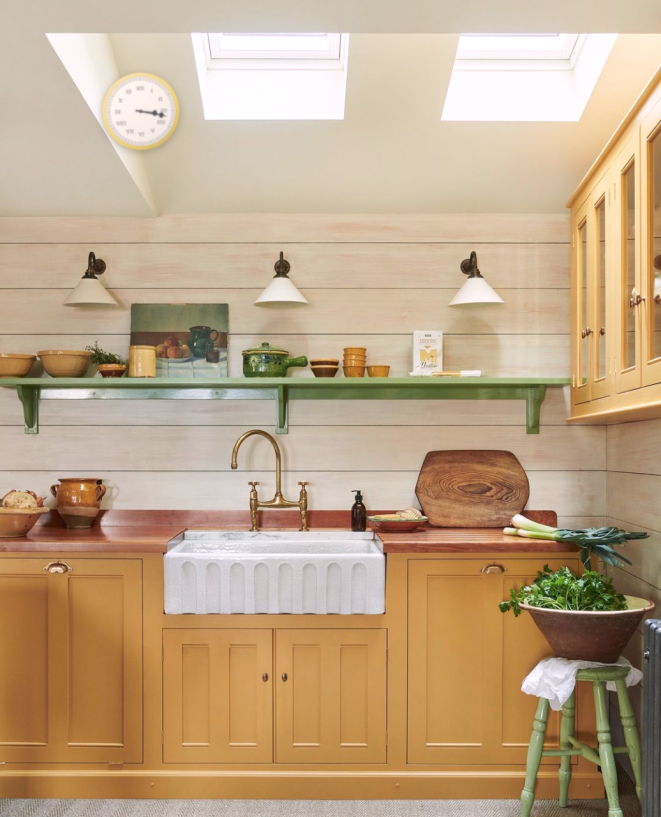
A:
3.17
